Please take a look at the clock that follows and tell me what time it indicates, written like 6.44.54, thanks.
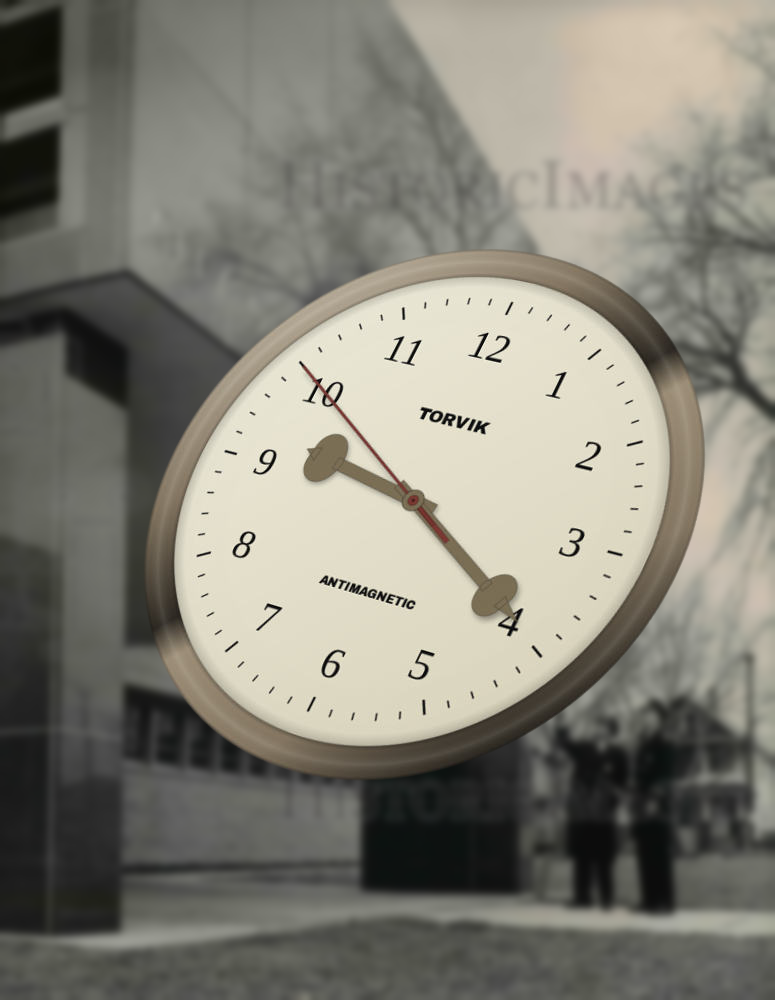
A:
9.19.50
